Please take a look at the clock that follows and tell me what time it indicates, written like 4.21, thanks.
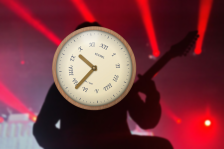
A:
9.33
